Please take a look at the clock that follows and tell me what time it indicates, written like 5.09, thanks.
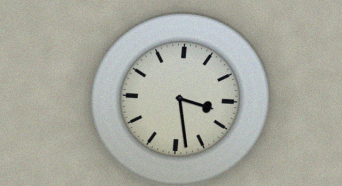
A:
3.28
